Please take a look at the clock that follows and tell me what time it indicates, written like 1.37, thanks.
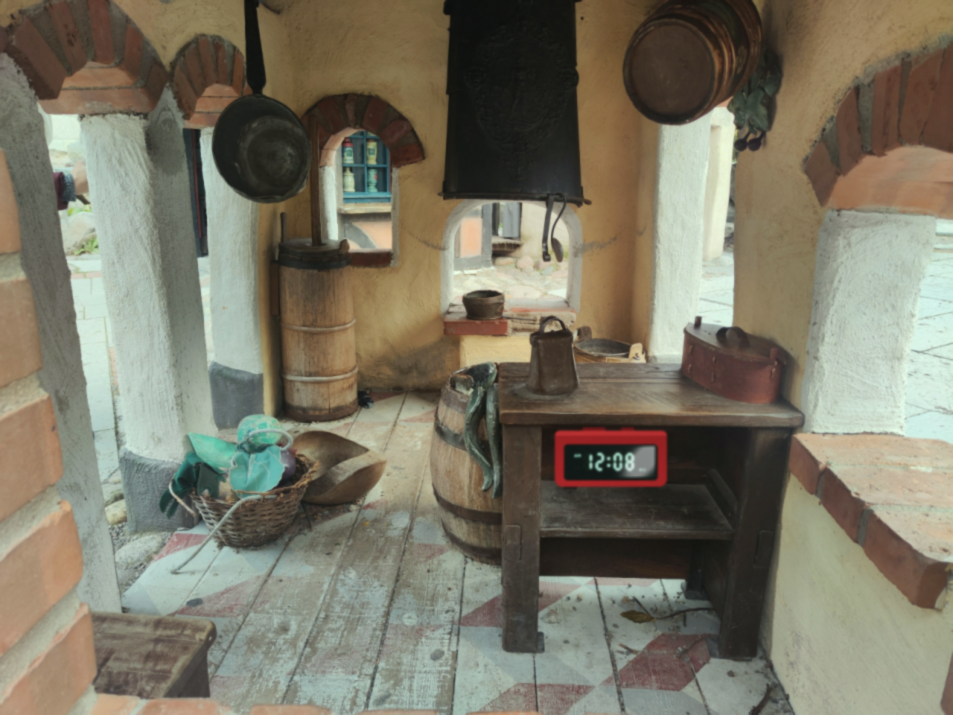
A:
12.08
